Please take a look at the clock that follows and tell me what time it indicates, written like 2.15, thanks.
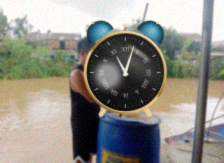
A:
11.03
